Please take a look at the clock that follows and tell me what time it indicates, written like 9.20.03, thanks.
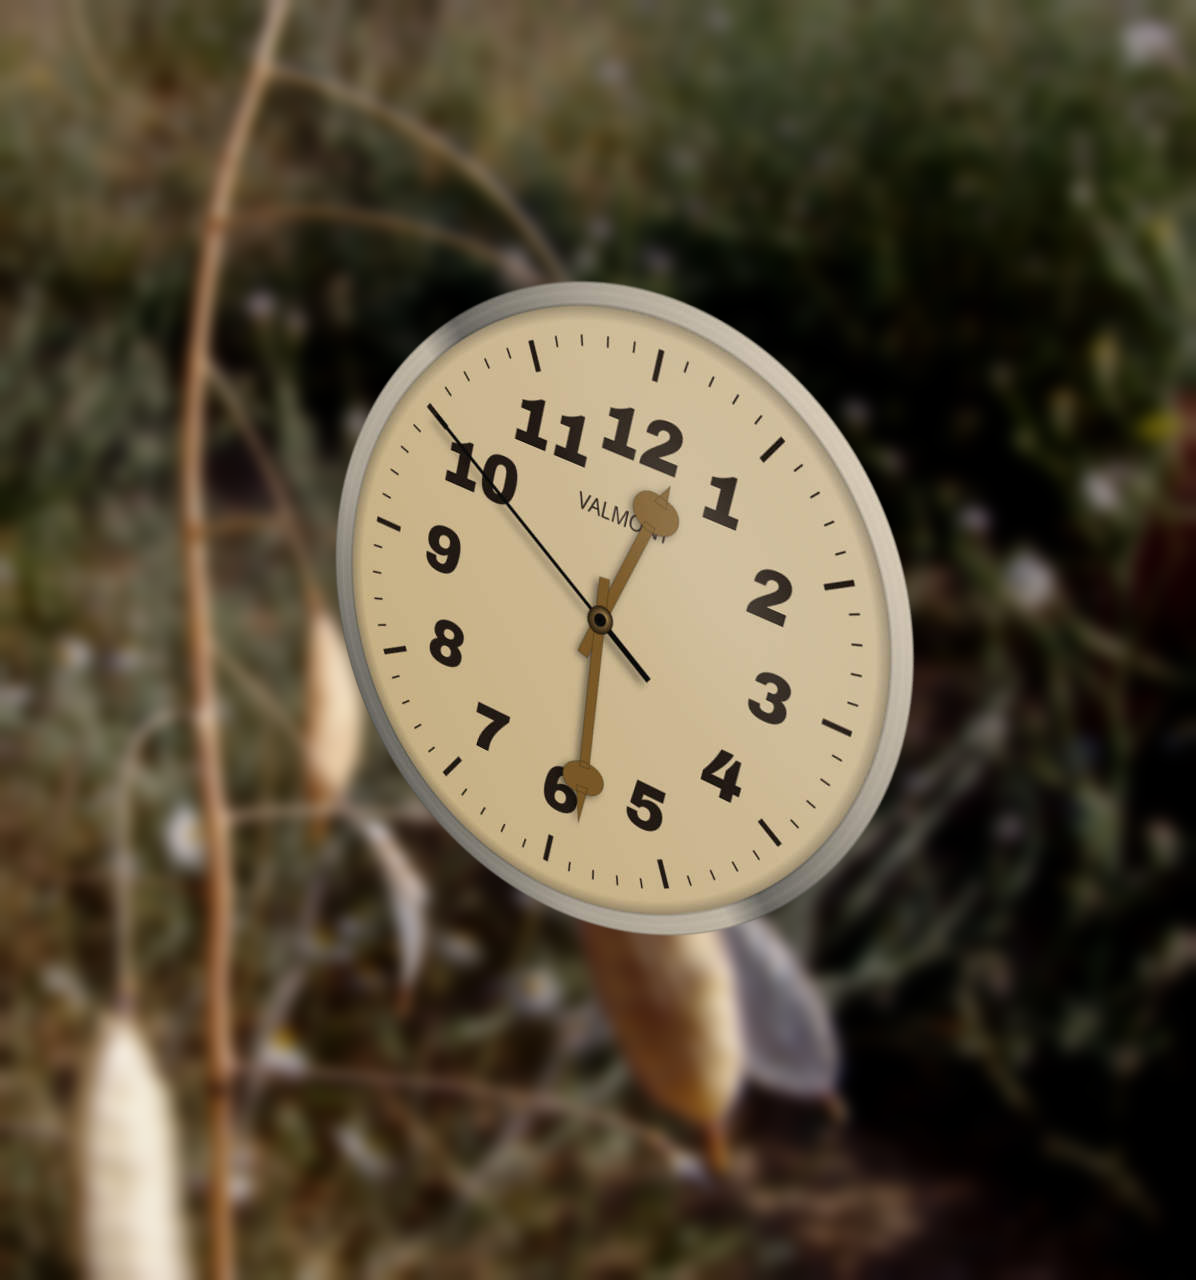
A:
12.28.50
